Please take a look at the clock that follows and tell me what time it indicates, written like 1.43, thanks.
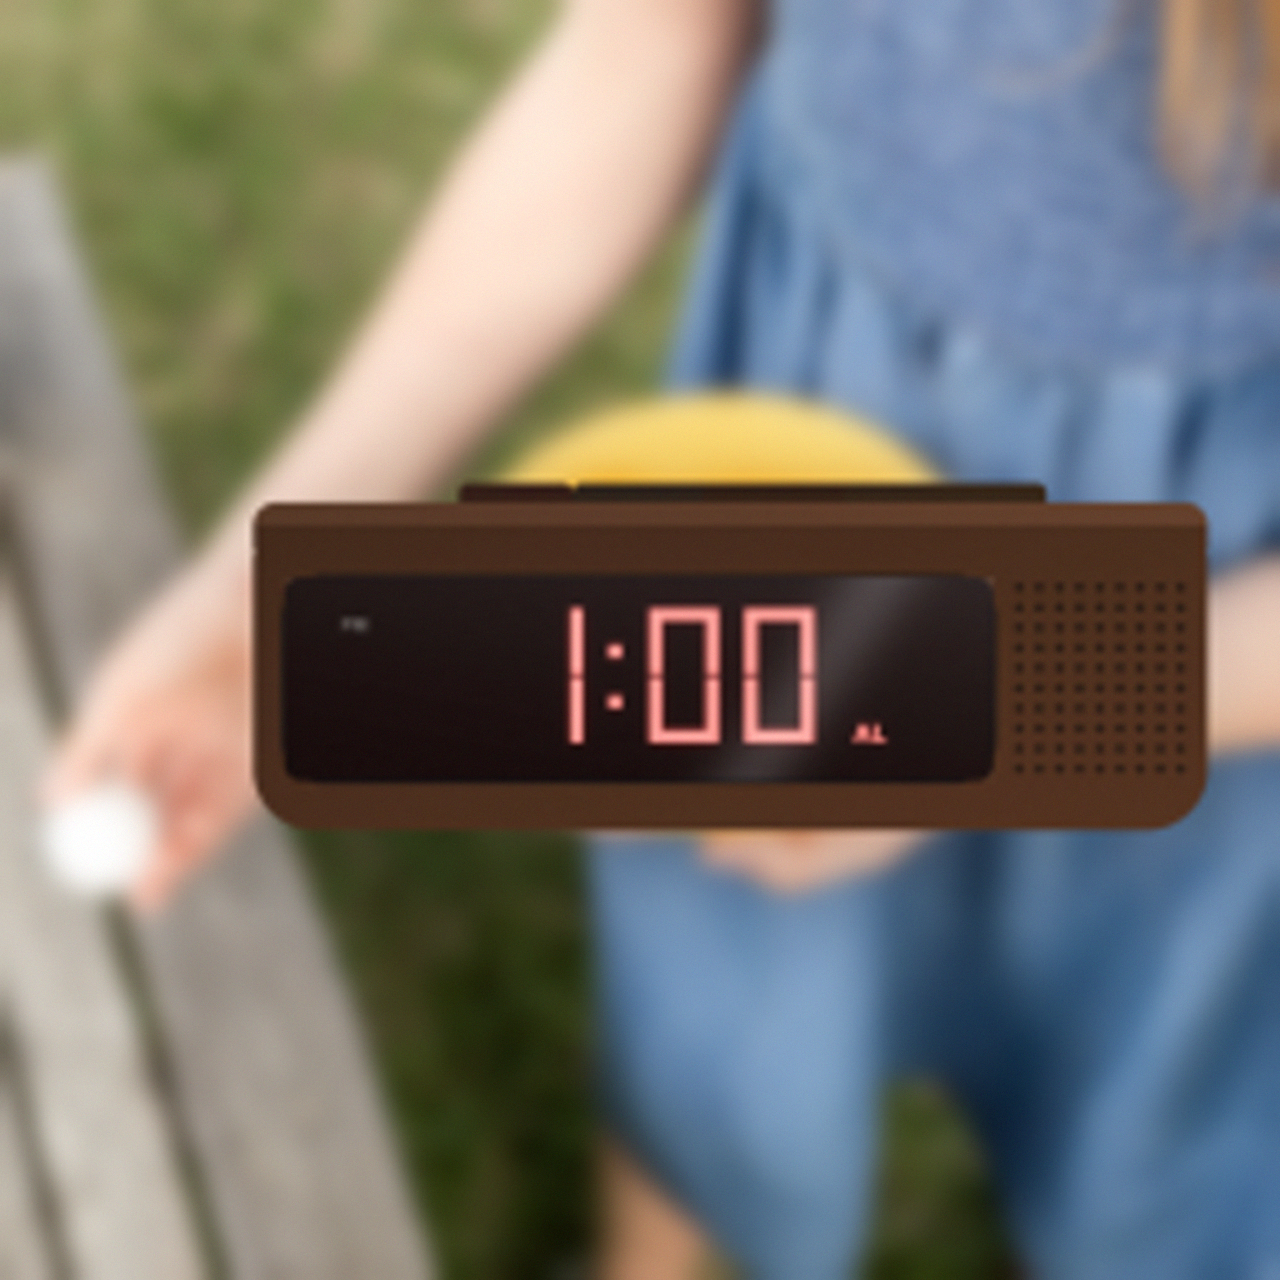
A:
1.00
